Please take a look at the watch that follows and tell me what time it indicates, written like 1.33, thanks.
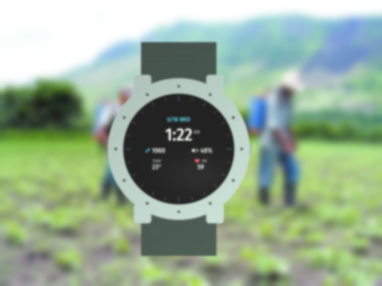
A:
1.22
